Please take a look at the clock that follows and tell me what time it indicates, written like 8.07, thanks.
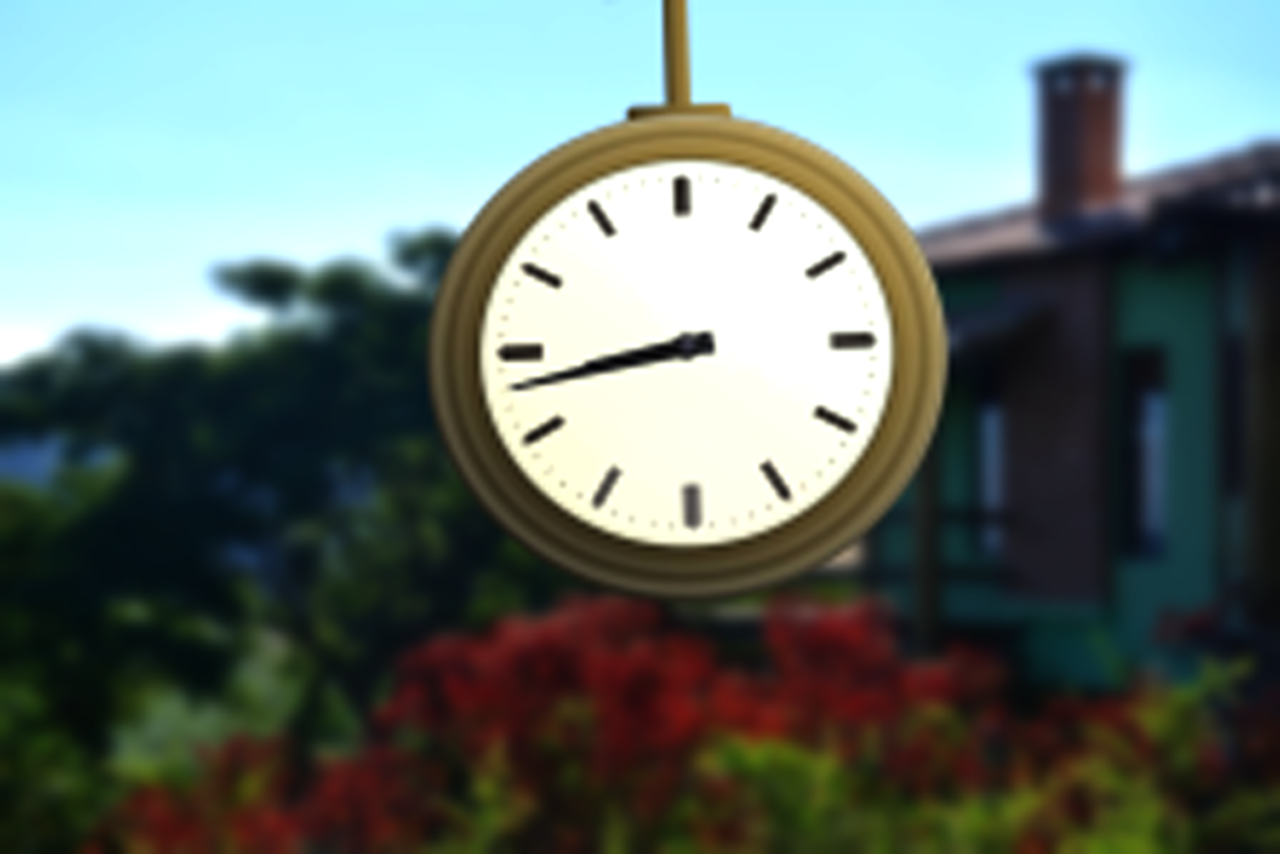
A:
8.43
